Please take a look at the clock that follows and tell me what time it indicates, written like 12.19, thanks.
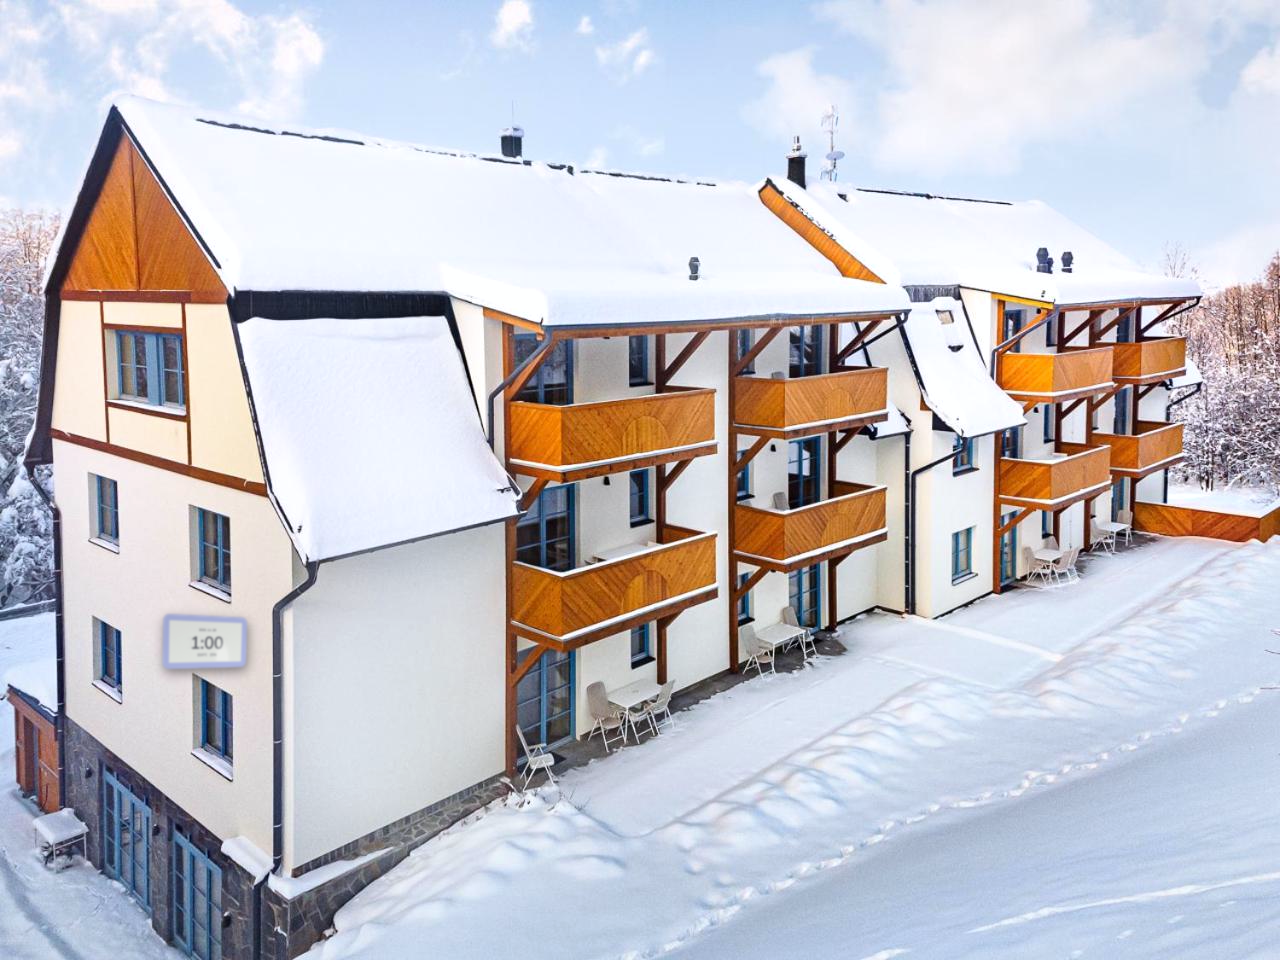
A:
1.00
